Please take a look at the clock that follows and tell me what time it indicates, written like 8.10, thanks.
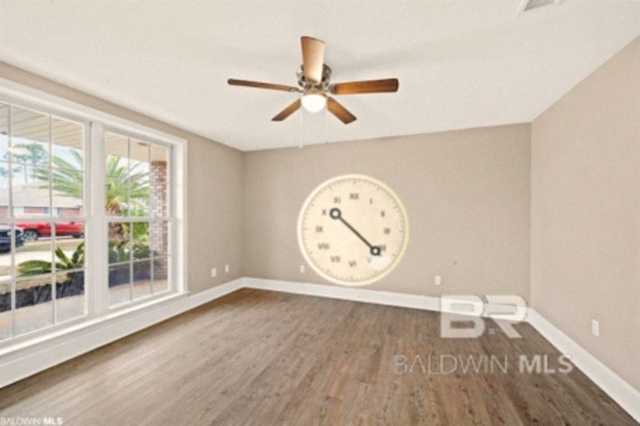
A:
10.22
